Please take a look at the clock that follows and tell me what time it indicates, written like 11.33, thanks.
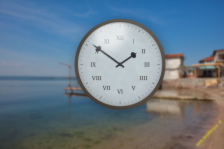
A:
1.51
